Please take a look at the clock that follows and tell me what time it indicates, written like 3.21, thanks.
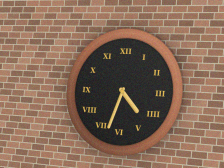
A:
4.33
